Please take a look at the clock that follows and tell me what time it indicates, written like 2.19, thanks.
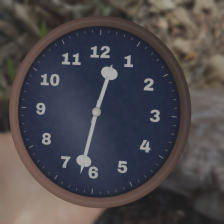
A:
12.32
